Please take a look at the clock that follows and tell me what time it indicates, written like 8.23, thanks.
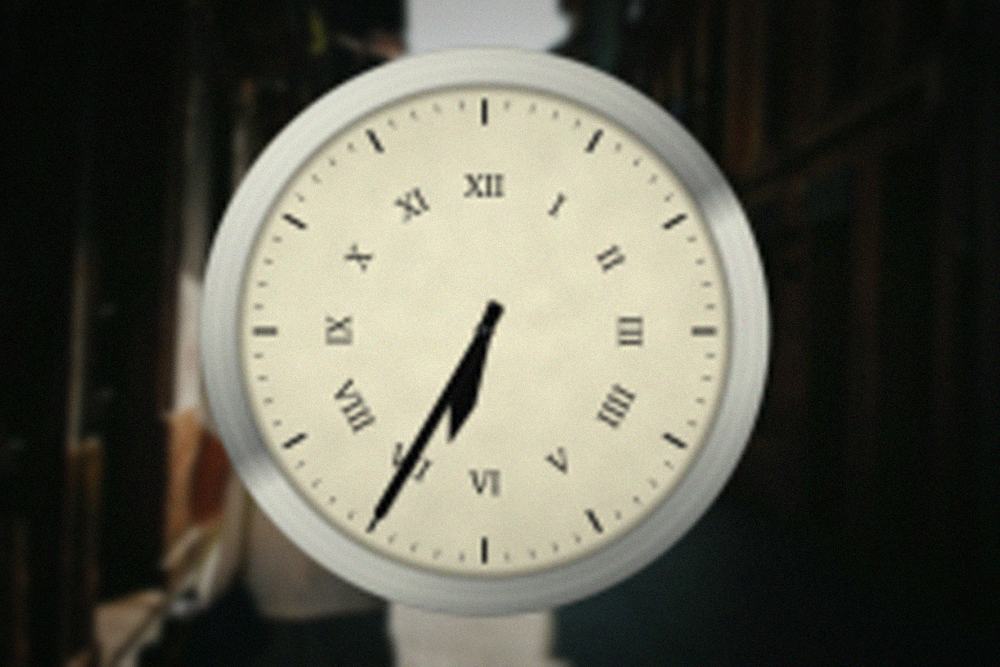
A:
6.35
